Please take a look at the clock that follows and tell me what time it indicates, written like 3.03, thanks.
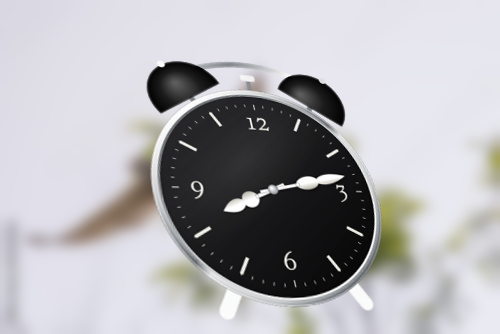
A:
8.13
